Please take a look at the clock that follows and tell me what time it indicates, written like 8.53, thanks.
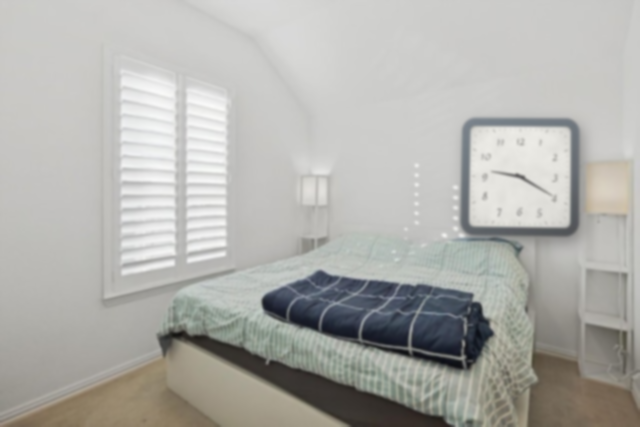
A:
9.20
